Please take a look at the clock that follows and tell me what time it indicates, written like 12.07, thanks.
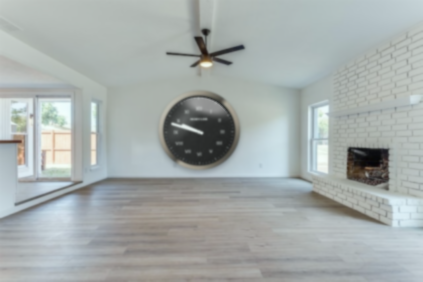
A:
9.48
